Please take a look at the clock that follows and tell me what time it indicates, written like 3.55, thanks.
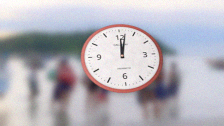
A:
12.02
